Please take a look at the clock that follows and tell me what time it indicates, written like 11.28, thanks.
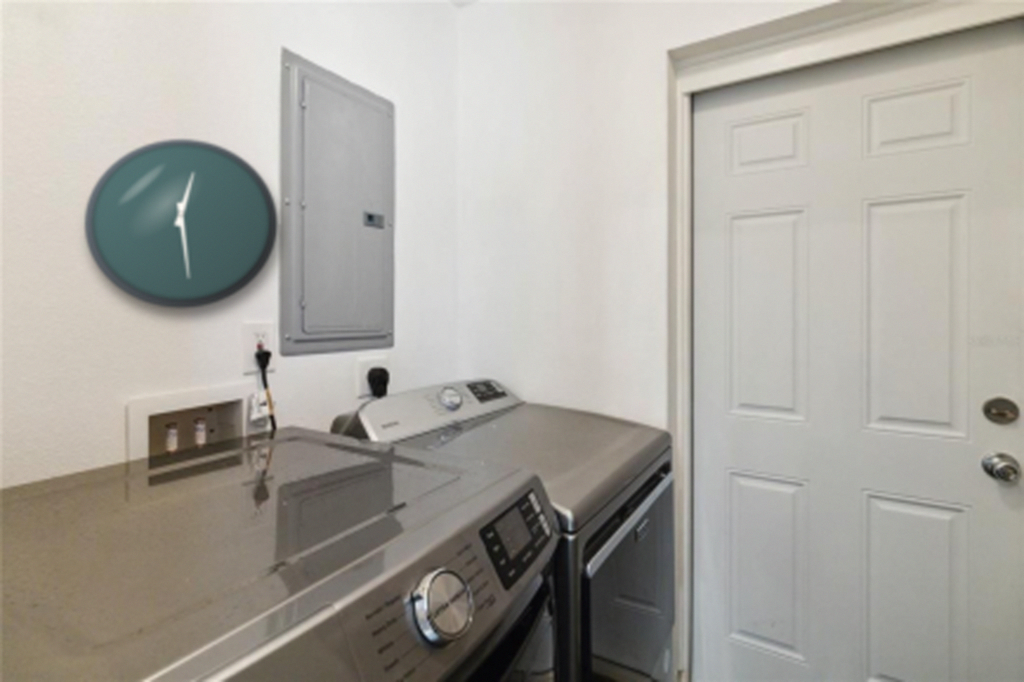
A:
12.29
